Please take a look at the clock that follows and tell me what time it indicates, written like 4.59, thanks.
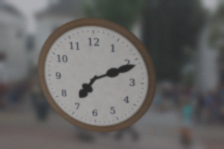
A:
7.11
